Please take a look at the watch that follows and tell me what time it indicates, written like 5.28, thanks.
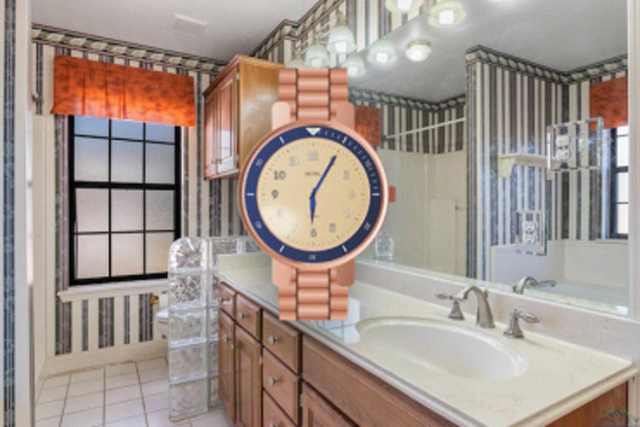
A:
6.05
